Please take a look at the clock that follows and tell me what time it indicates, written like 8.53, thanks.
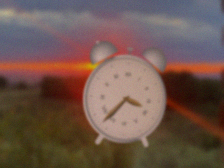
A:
3.37
